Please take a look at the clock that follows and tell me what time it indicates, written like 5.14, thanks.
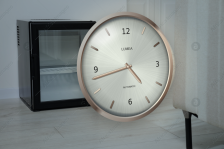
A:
4.43
